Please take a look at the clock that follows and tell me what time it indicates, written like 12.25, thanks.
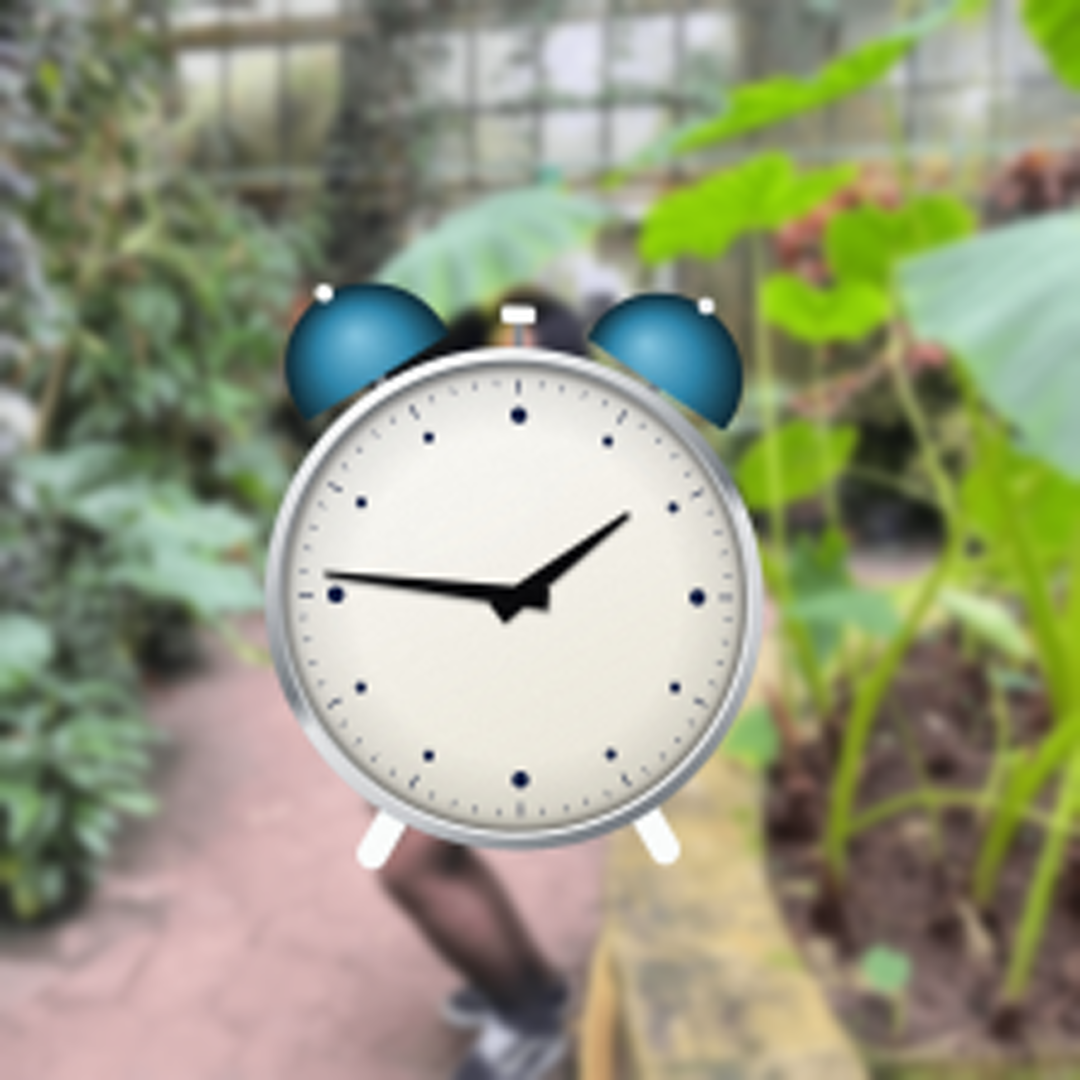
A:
1.46
